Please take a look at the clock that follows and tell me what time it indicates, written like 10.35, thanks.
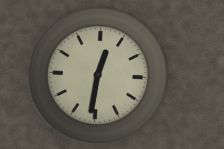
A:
12.31
